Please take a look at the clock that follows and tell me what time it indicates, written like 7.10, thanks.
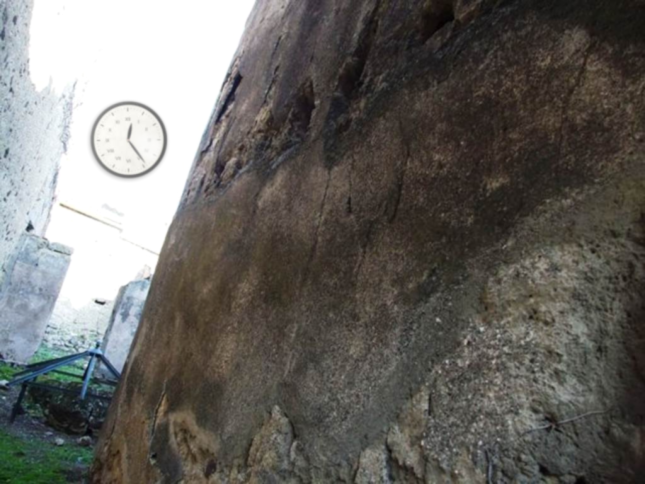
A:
12.24
